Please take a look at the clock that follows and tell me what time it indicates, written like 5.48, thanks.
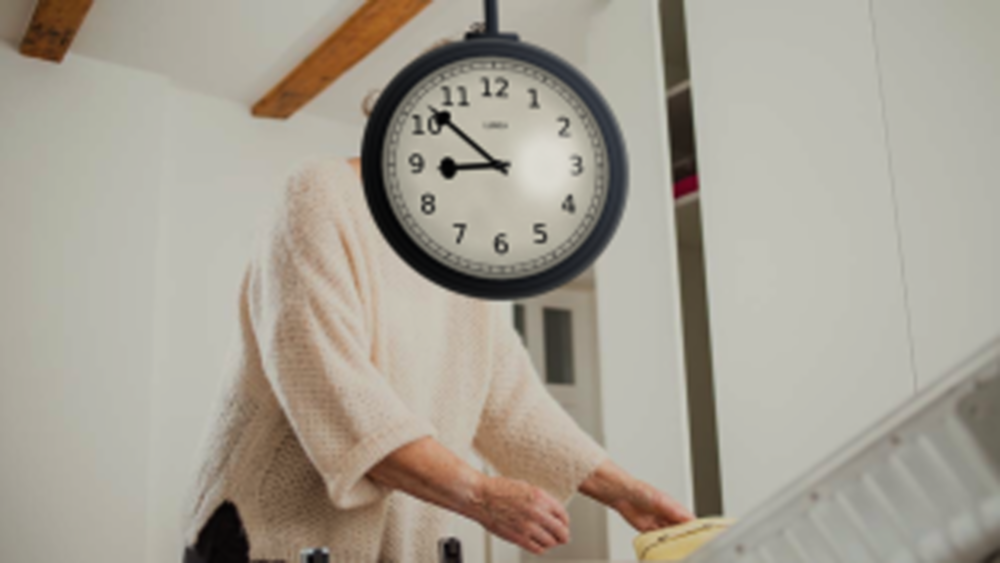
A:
8.52
